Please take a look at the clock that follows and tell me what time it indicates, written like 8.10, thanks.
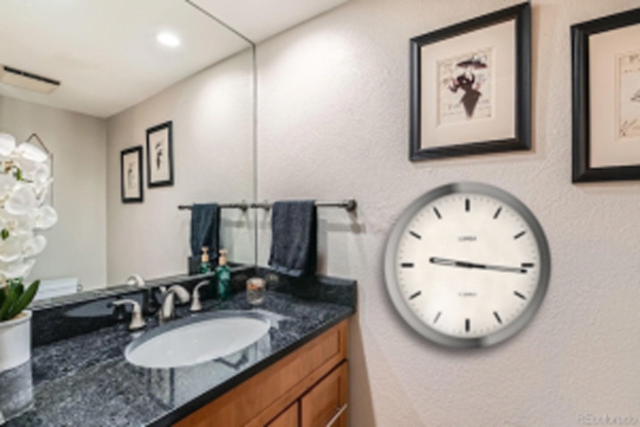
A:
9.16
